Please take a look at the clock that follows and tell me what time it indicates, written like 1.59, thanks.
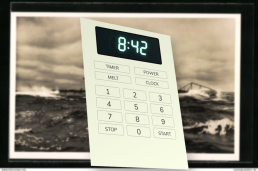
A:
8.42
